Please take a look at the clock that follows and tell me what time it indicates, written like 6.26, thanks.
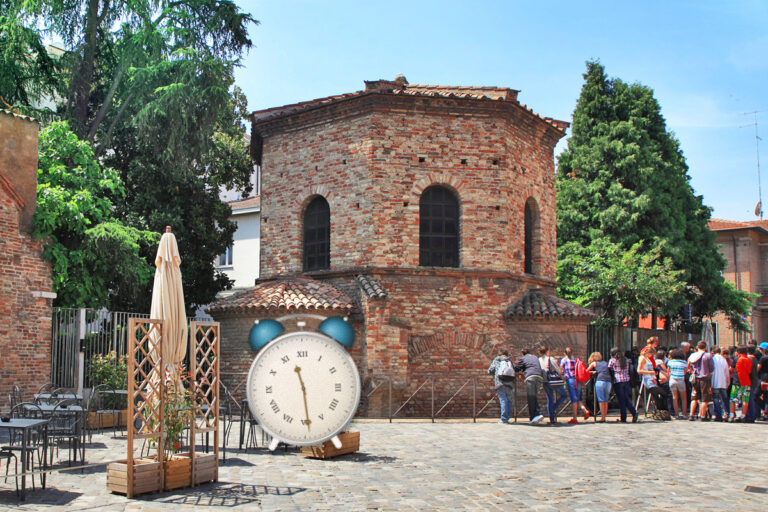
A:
11.29
